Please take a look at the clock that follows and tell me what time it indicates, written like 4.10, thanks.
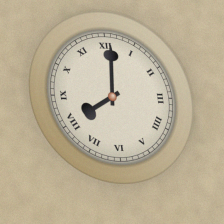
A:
8.01
